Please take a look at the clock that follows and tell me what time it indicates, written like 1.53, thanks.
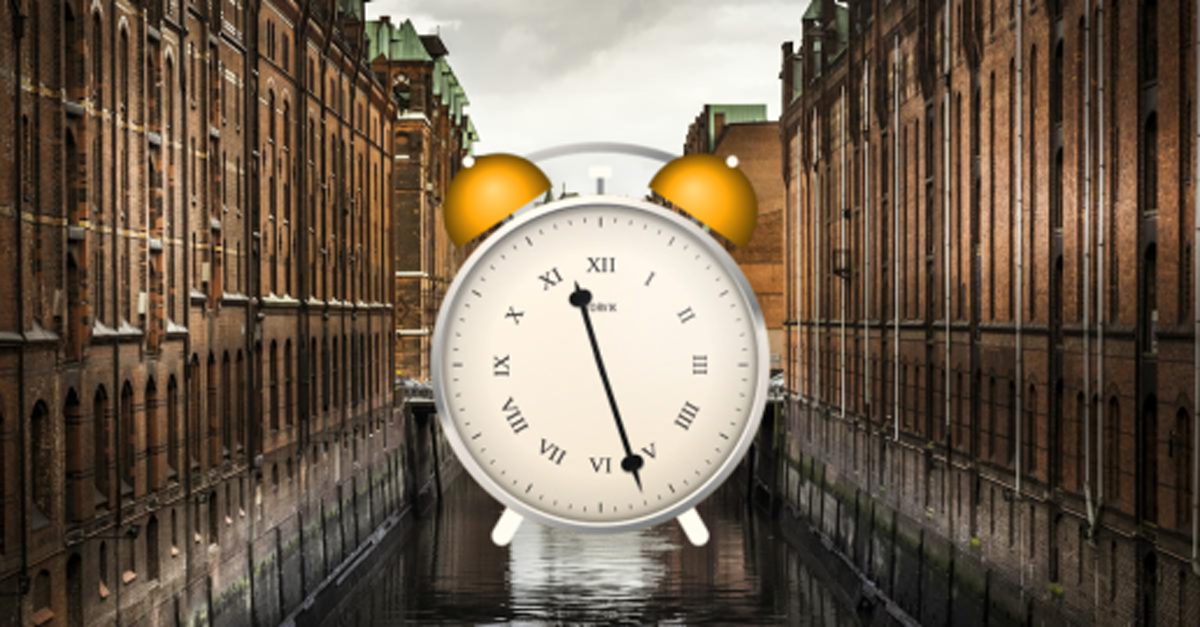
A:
11.27
